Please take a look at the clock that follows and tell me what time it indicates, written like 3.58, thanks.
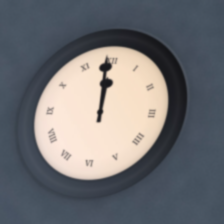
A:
11.59
